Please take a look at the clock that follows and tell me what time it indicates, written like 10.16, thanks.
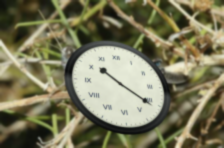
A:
10.21
